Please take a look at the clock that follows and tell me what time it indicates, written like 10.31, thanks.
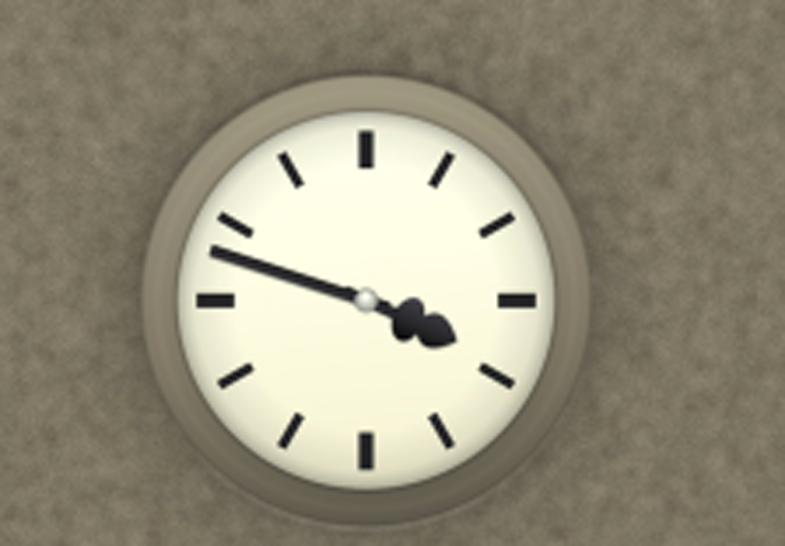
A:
3.48
